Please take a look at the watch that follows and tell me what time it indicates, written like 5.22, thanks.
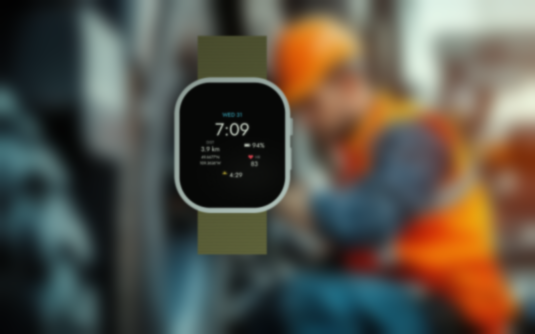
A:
7.09
